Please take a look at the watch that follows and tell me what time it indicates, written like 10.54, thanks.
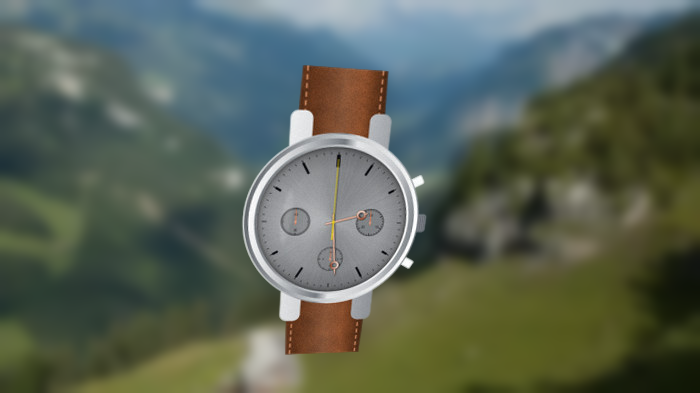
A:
2.29
